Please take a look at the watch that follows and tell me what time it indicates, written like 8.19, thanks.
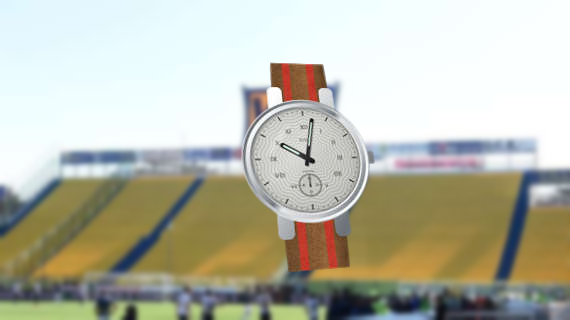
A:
10.02
